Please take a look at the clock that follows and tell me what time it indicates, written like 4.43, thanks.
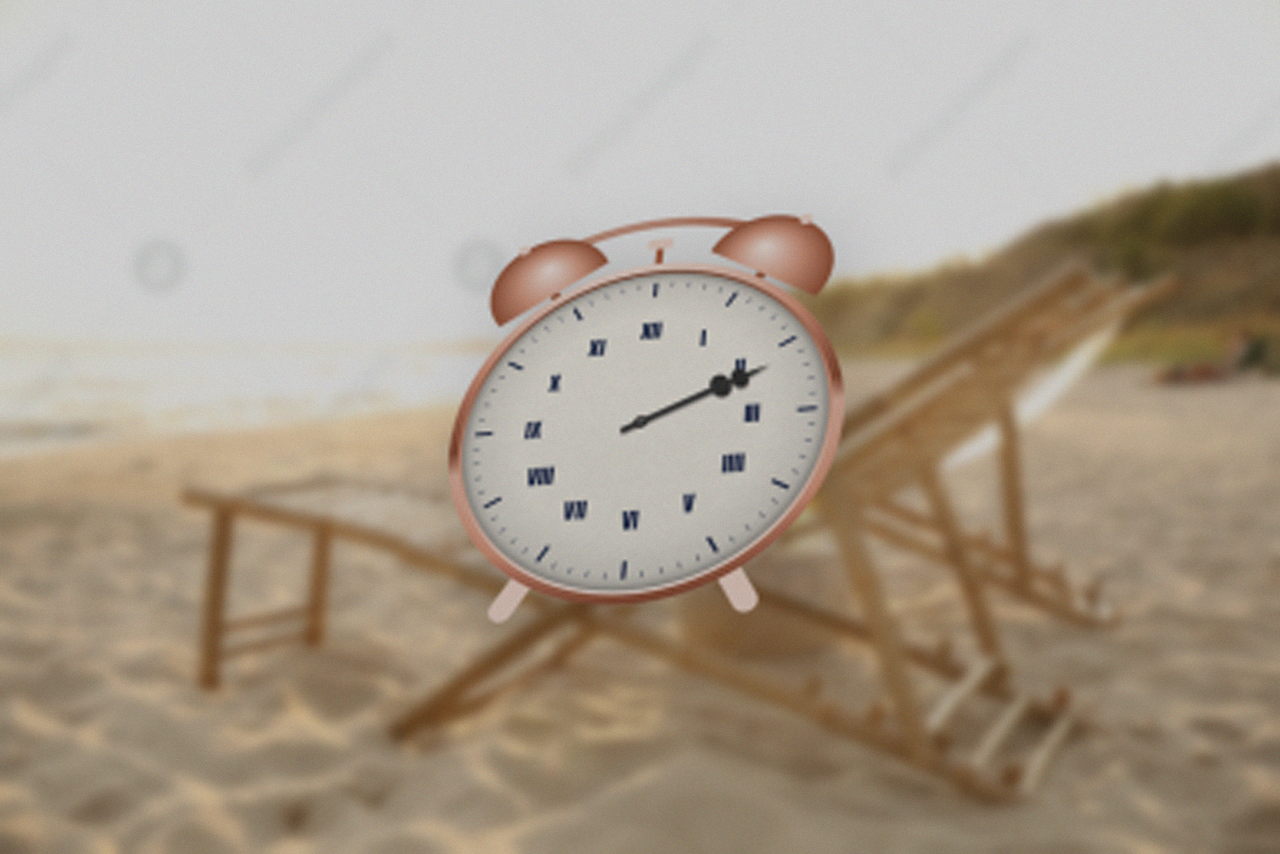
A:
2.11
